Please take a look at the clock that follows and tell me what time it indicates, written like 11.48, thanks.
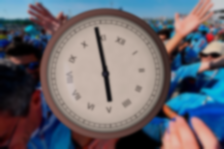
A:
4.54
